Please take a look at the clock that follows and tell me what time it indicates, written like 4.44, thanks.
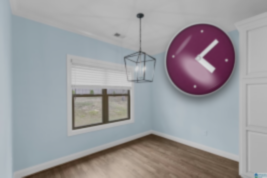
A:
4.07
